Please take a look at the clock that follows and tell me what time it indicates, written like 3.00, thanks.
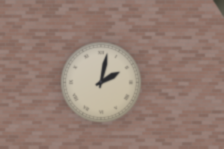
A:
2.02
